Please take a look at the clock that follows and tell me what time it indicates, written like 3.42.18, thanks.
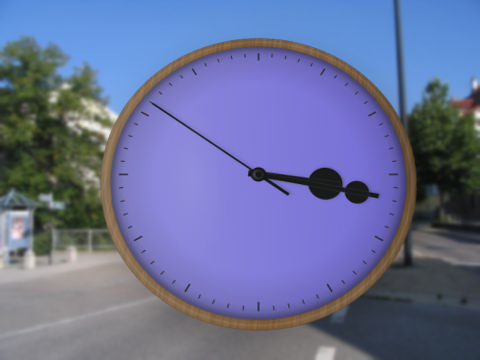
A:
3.16.51
